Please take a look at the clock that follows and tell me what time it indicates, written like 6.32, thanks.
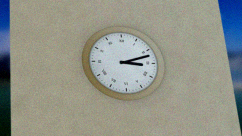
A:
3.12
